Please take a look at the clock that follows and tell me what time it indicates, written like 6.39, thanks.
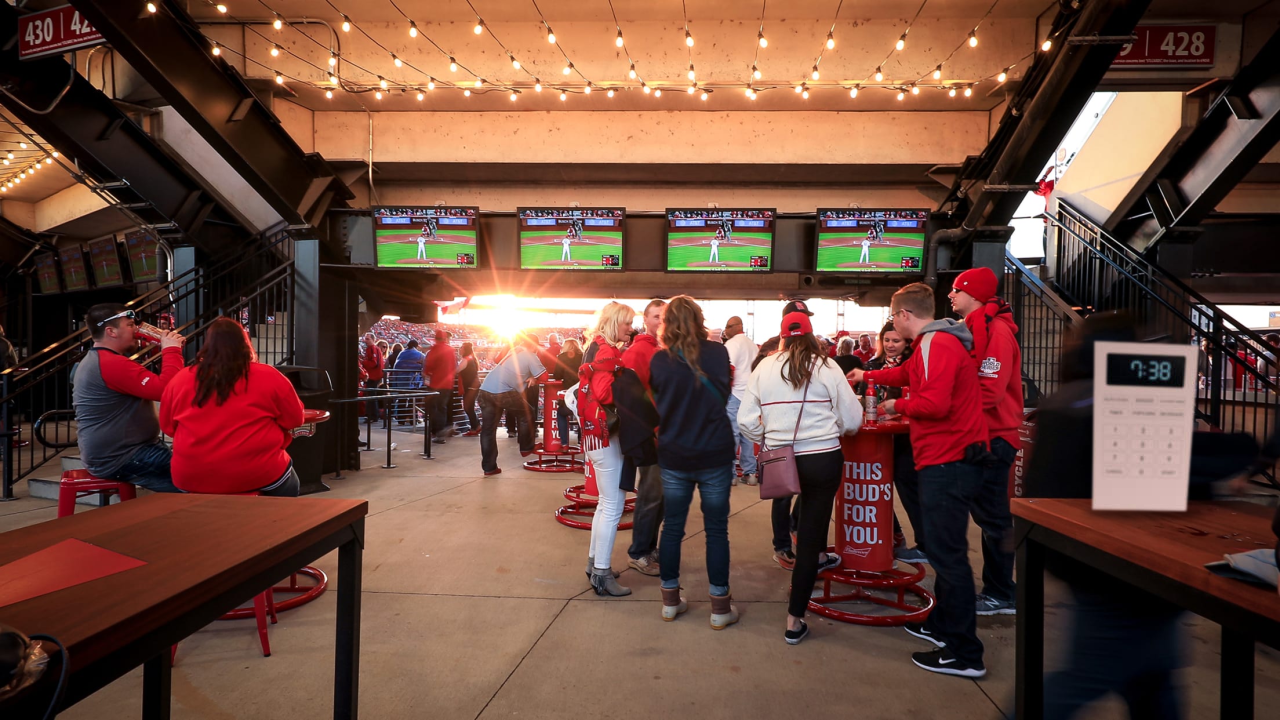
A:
7.38
